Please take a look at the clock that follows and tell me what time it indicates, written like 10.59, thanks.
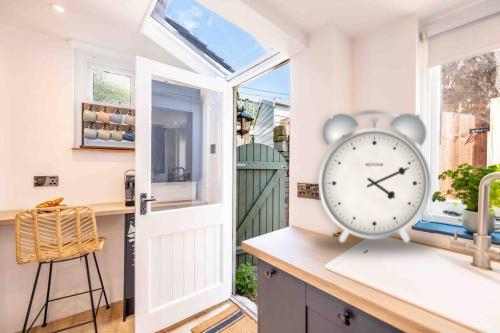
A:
4.11
